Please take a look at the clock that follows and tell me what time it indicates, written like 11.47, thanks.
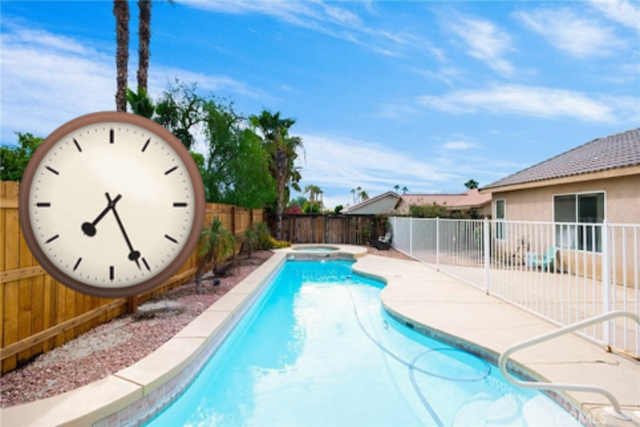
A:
7.26
